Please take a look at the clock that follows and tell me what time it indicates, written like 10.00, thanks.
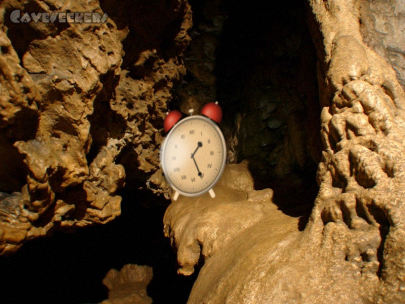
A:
1.26
